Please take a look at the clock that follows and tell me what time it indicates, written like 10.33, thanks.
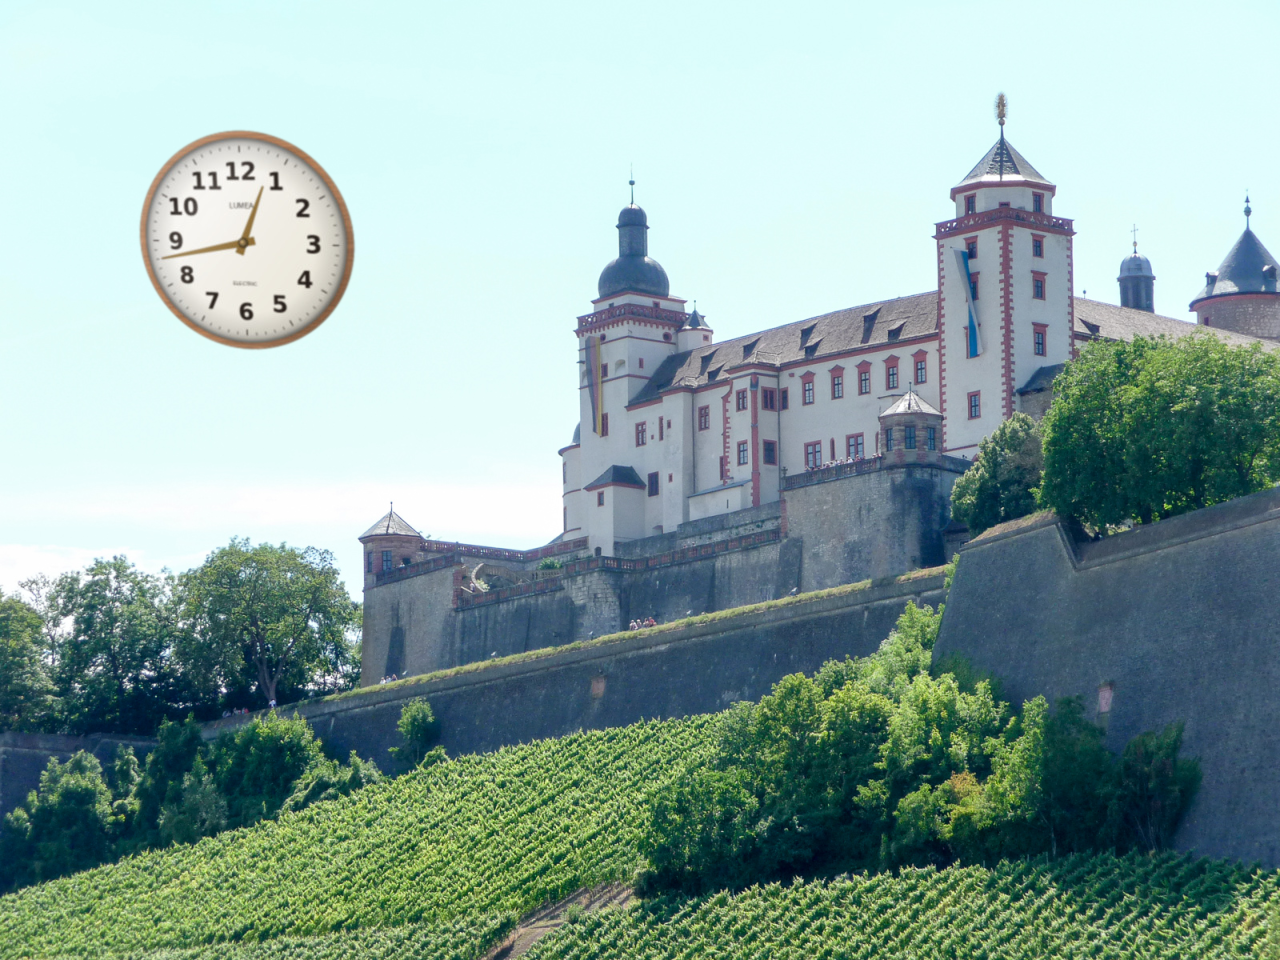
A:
12.43
